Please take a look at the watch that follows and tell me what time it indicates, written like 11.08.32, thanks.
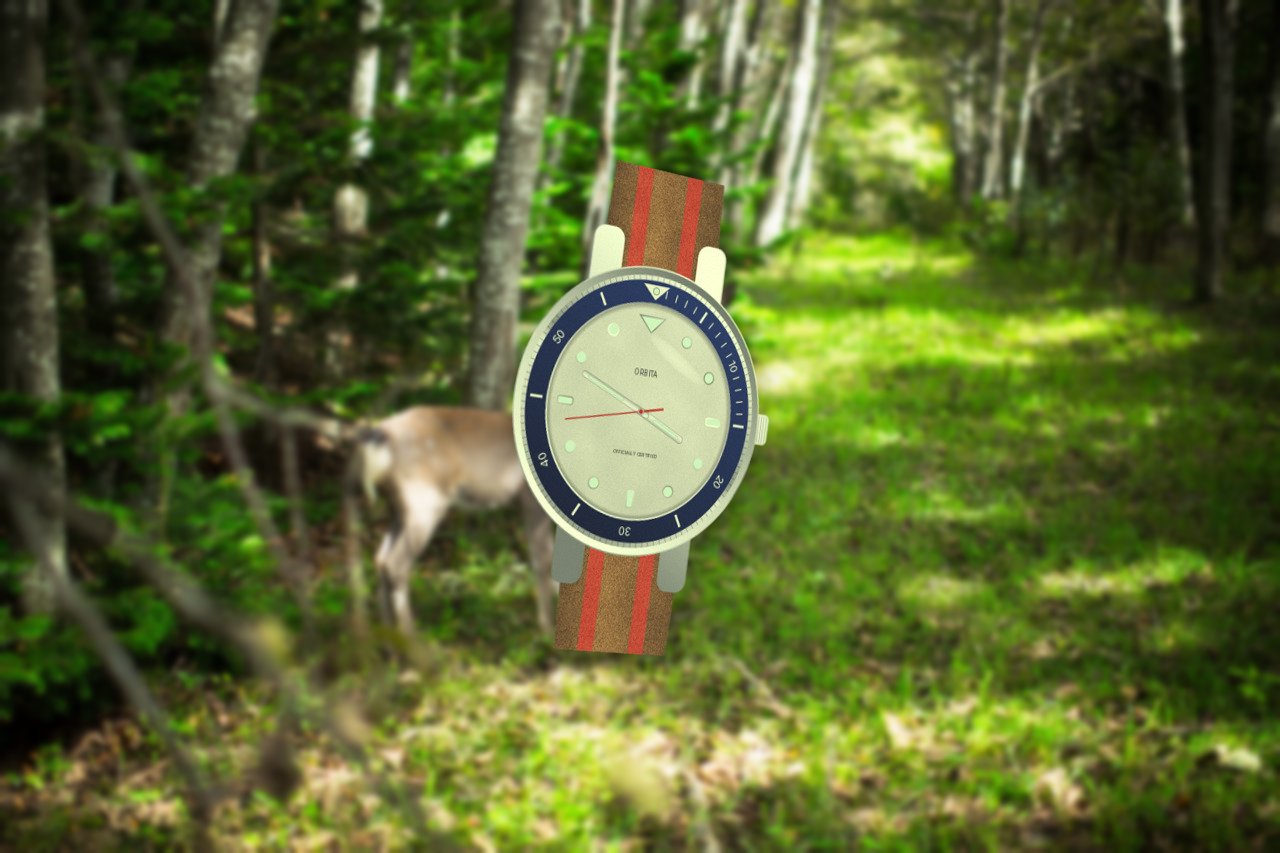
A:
3.48.43
